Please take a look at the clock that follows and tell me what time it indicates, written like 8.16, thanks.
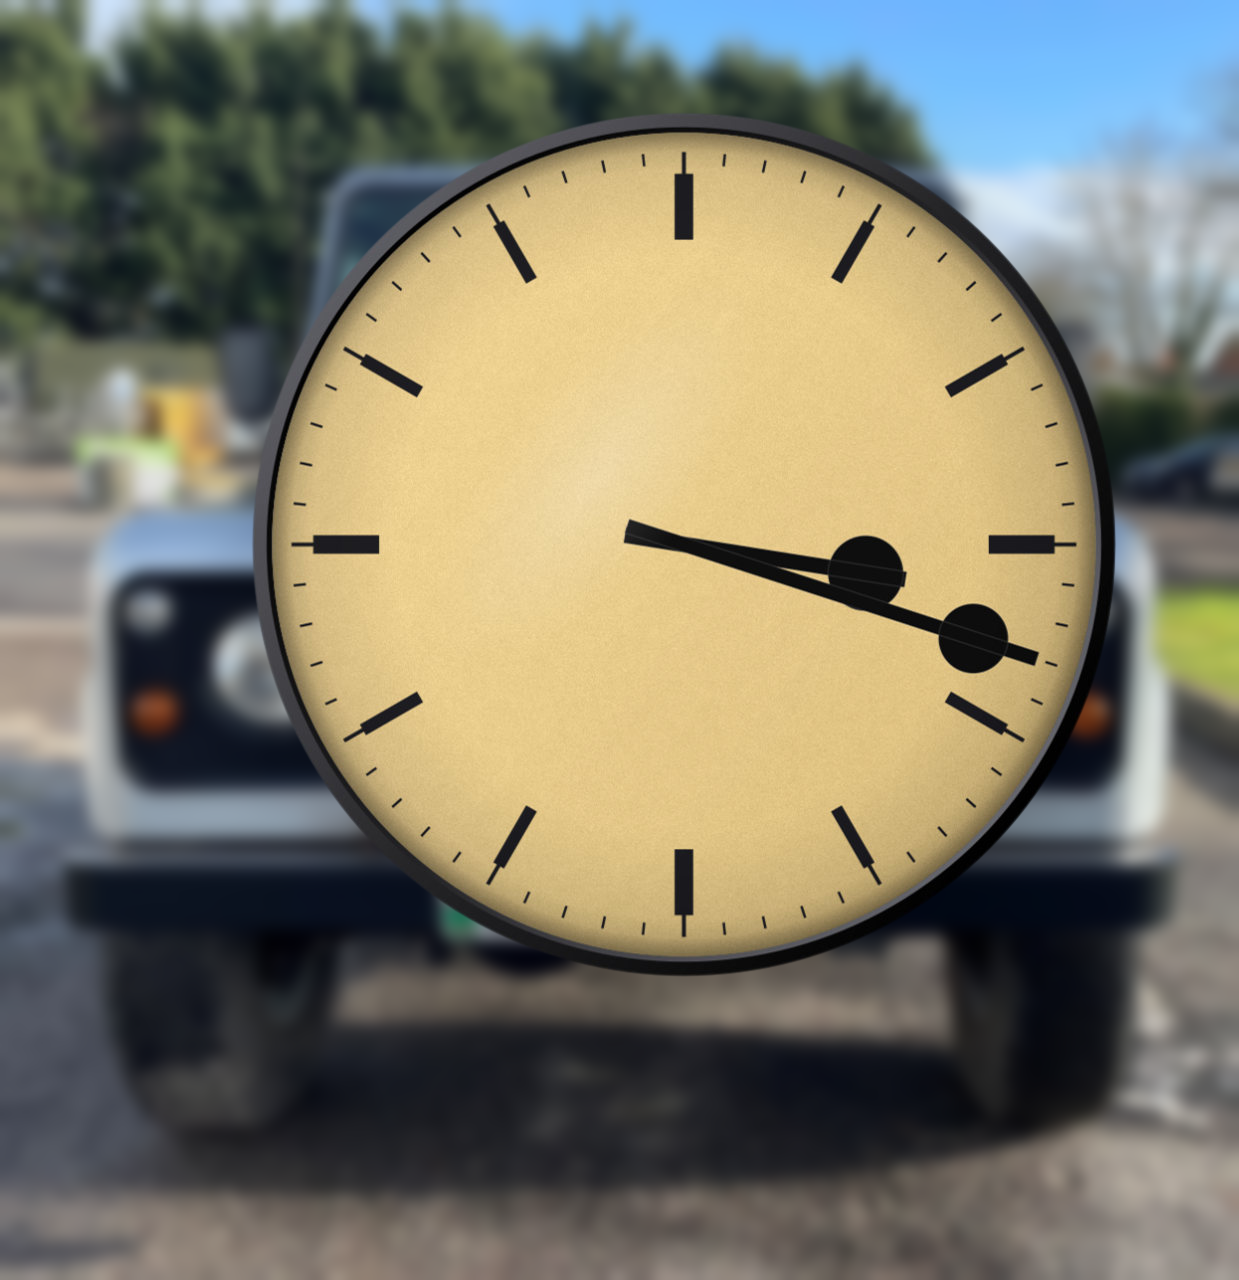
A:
3.18
